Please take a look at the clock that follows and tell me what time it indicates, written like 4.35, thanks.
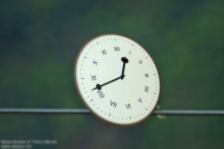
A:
12.42
